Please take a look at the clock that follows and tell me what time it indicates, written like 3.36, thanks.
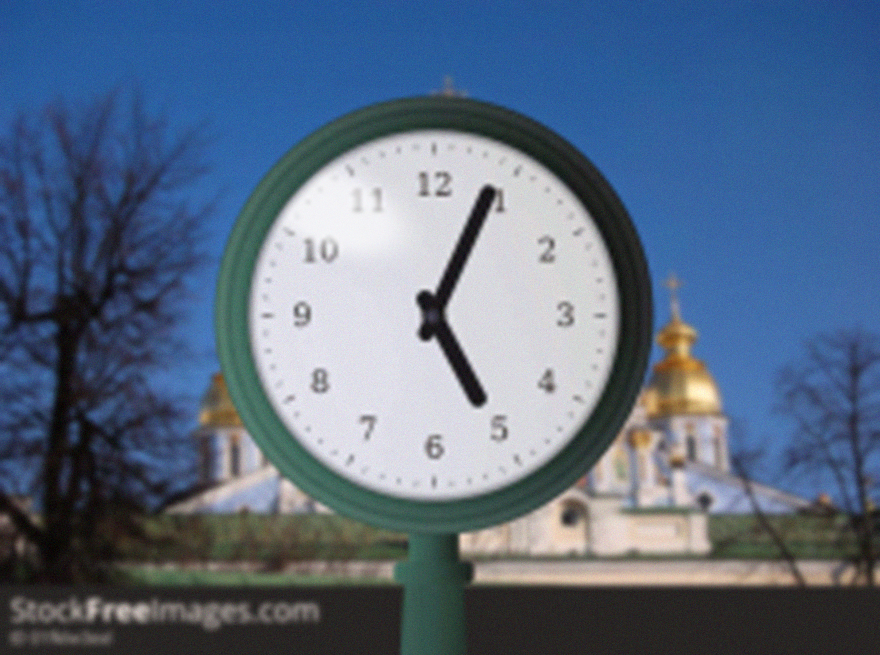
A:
5.04
